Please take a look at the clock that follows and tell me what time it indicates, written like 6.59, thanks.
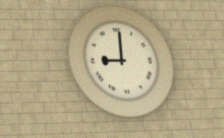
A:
9.01
